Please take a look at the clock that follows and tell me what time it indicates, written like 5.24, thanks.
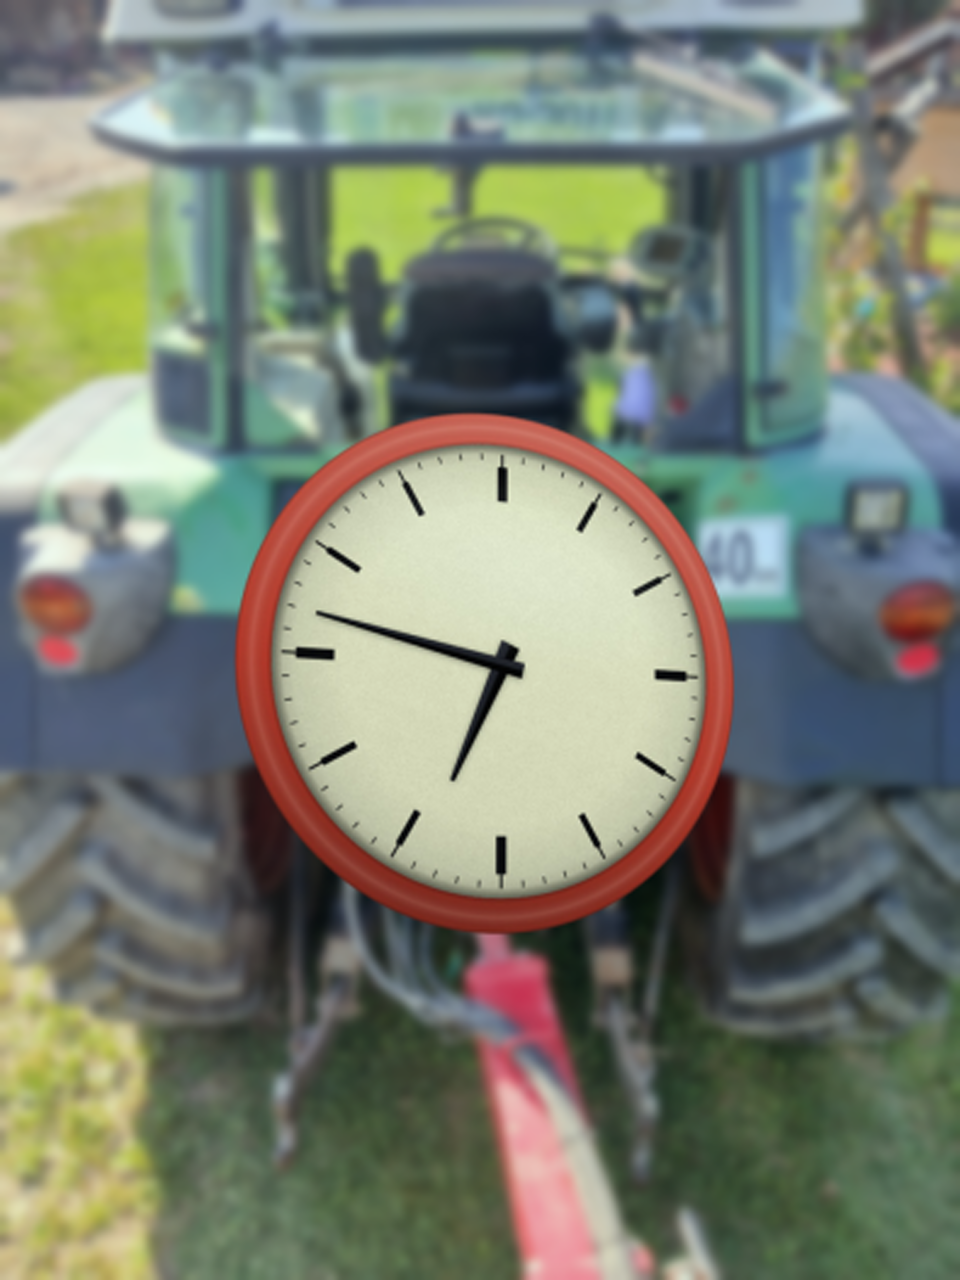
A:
6.47
